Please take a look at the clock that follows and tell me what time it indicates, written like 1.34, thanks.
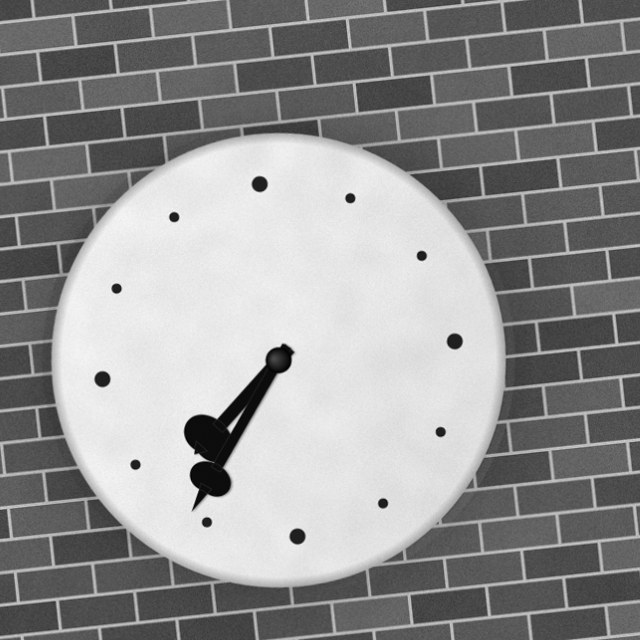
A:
7.36
